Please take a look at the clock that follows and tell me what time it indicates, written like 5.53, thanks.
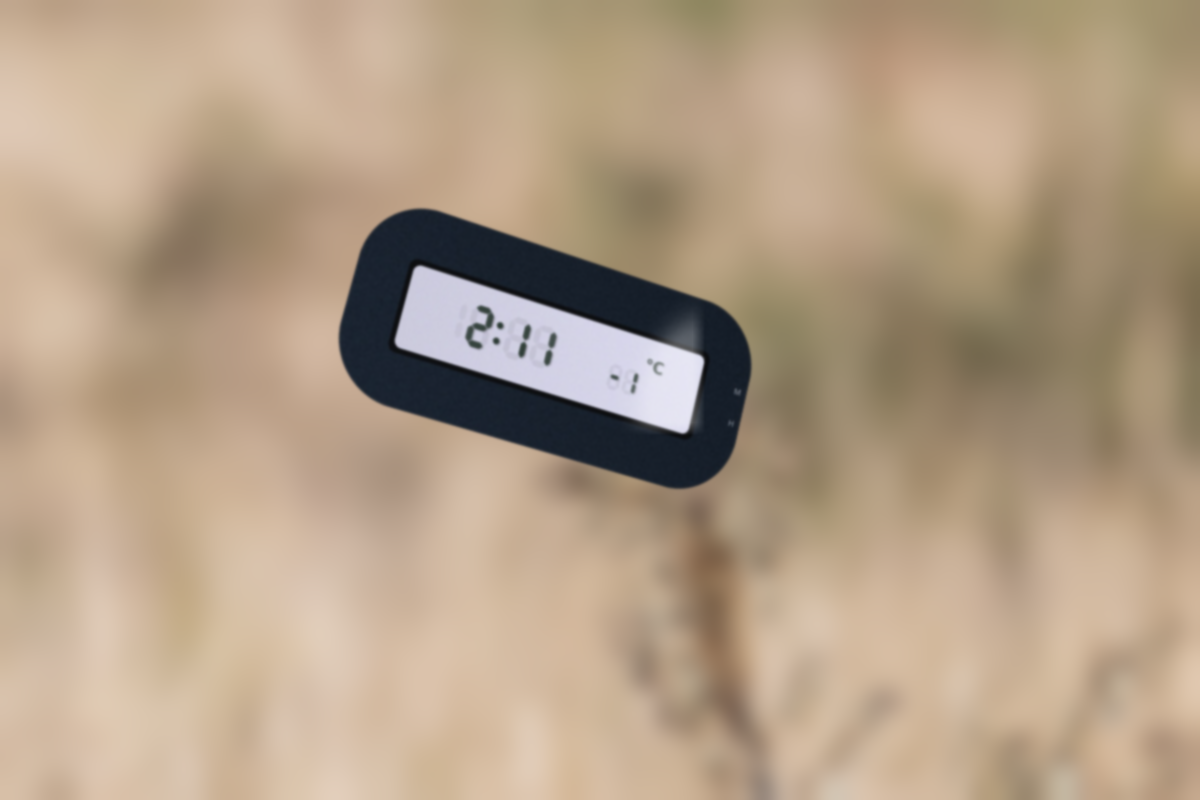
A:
2.11
